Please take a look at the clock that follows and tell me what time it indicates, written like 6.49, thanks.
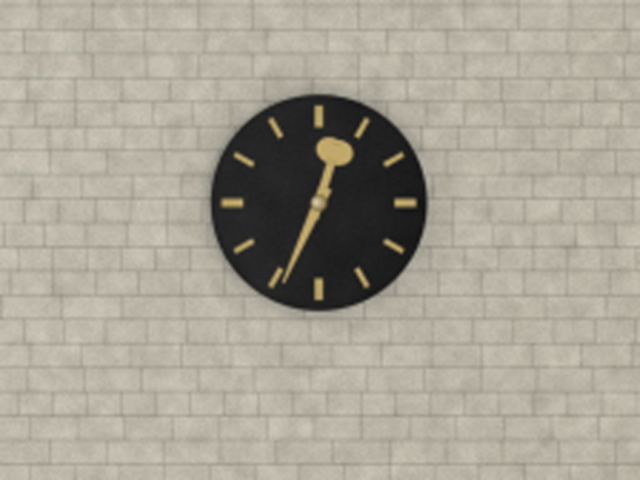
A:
12.34
